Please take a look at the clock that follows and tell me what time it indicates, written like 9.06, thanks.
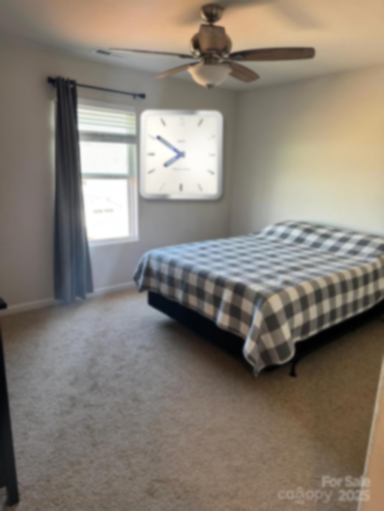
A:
7.51
